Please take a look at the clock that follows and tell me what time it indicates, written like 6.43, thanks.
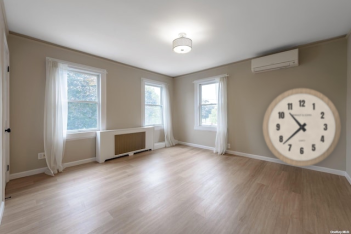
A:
10.38
